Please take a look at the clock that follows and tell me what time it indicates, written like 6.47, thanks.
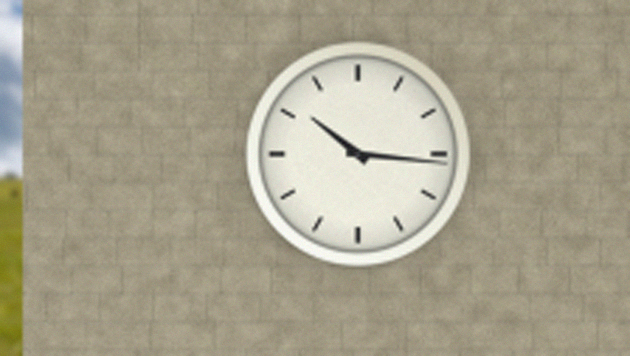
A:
10.16
